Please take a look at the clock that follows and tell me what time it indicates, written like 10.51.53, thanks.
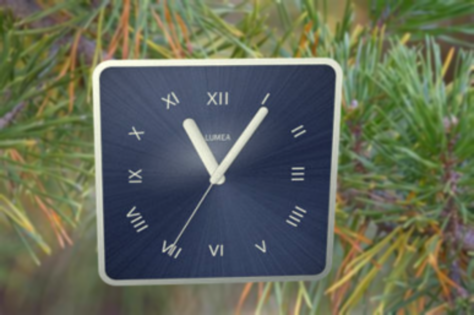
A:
11.05.35
